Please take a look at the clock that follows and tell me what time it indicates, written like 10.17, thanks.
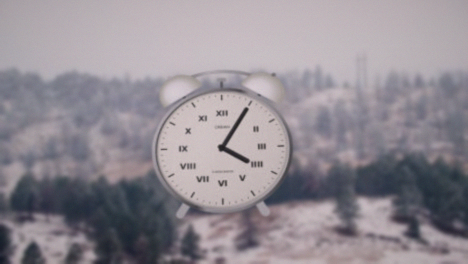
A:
4.05
